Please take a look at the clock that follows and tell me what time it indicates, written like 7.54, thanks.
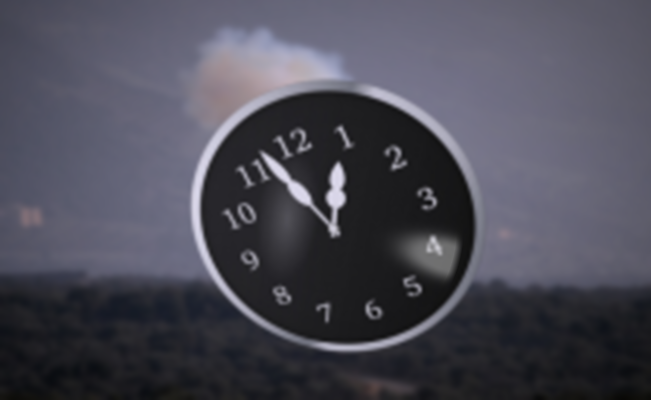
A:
12.57
